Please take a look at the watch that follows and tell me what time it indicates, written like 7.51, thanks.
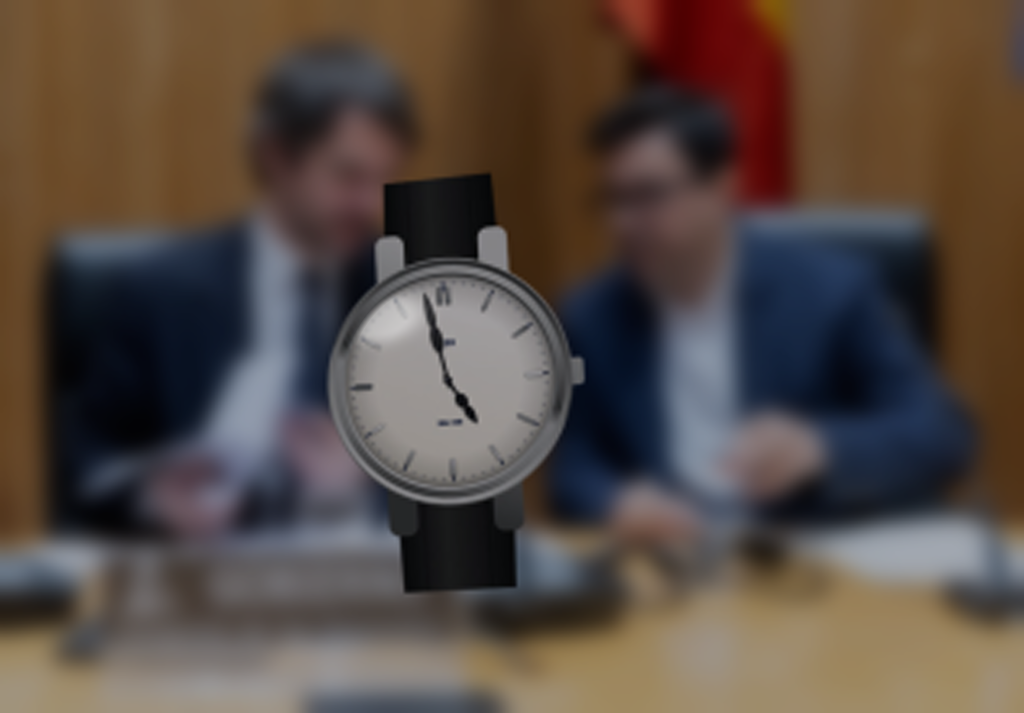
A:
4.58
